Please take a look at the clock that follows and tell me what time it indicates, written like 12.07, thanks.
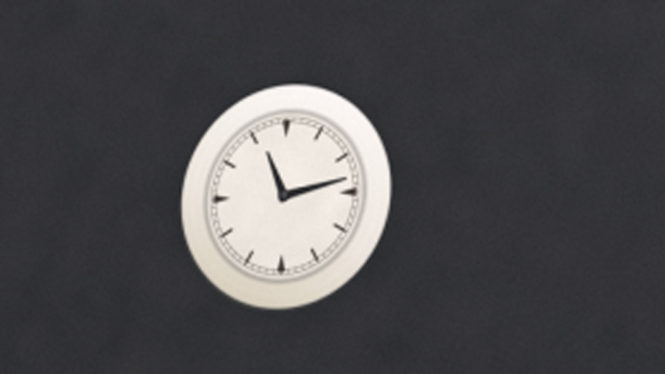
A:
11.13
